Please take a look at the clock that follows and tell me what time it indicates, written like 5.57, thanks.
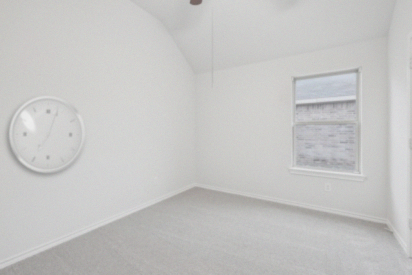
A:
7.03
